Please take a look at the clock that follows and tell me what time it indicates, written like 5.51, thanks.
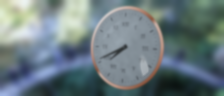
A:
7.41
